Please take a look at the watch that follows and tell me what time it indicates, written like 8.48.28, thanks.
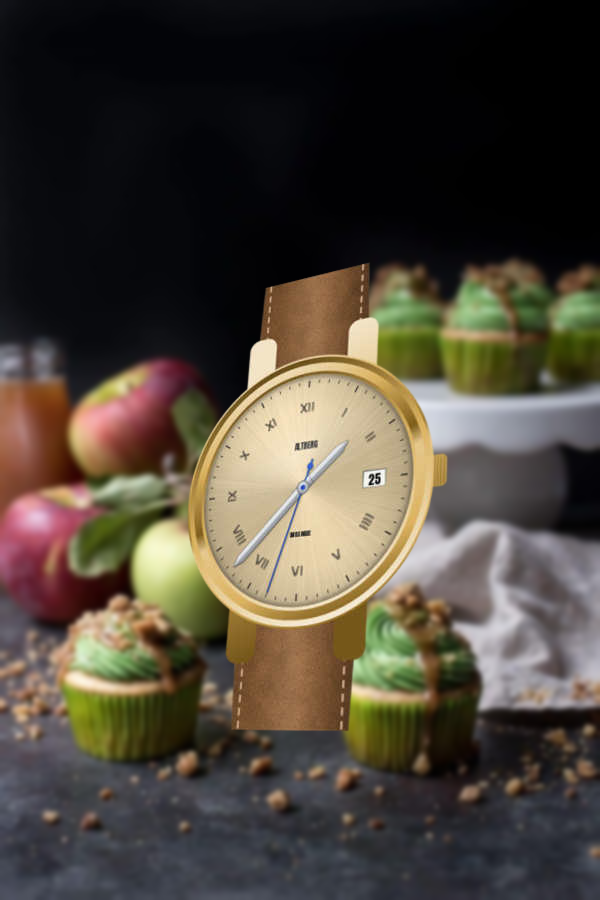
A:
1.37.33
